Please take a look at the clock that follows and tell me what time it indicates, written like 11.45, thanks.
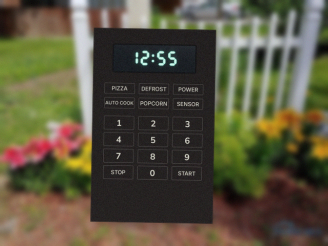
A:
12.55
